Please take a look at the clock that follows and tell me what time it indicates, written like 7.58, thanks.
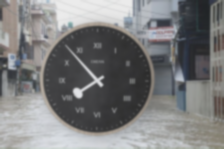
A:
7.53
